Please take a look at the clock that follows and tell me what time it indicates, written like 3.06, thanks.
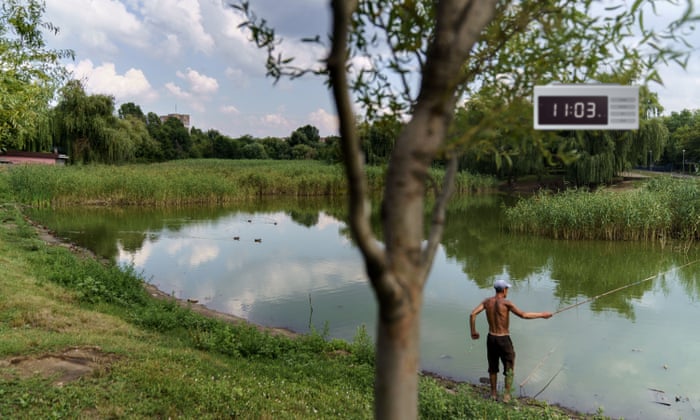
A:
11.03
